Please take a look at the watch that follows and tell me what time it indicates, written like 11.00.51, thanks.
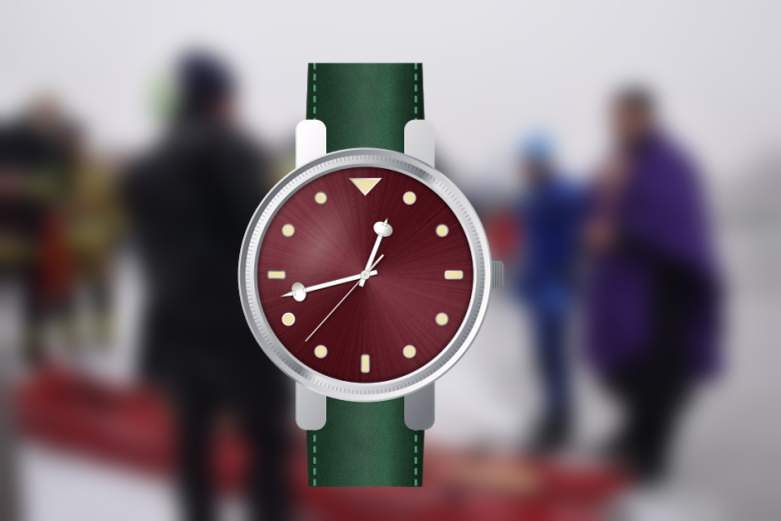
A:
12.42.37
